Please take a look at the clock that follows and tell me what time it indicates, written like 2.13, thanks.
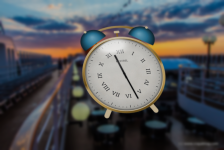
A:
11.27
